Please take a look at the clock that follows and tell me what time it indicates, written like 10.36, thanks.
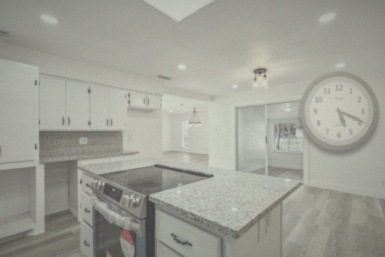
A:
5.19
